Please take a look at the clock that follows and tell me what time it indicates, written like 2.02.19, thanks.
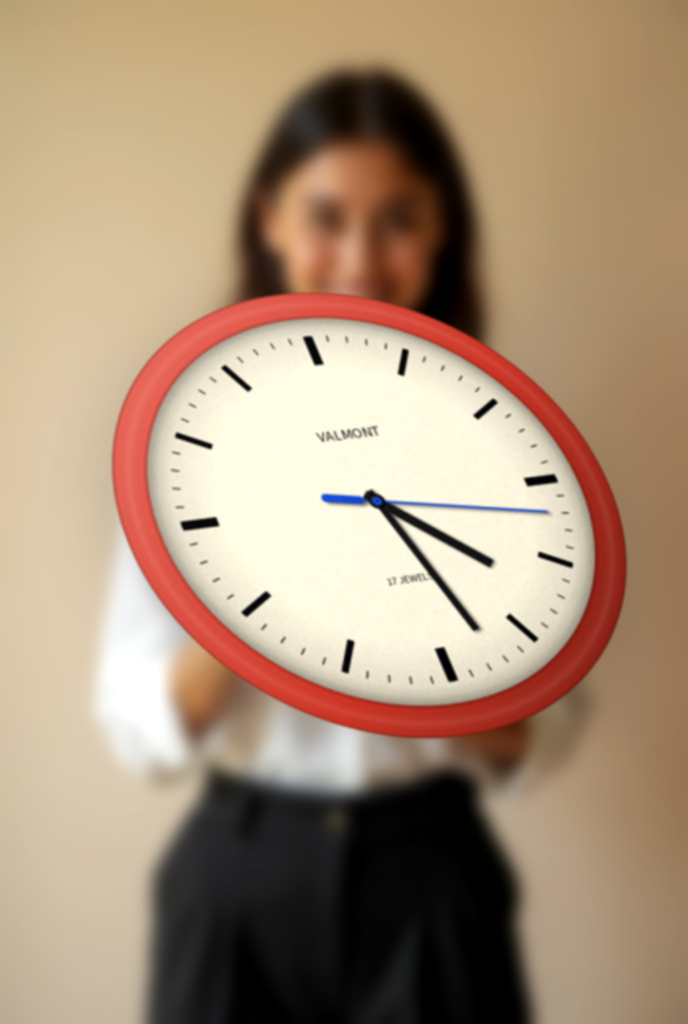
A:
4.27.17
